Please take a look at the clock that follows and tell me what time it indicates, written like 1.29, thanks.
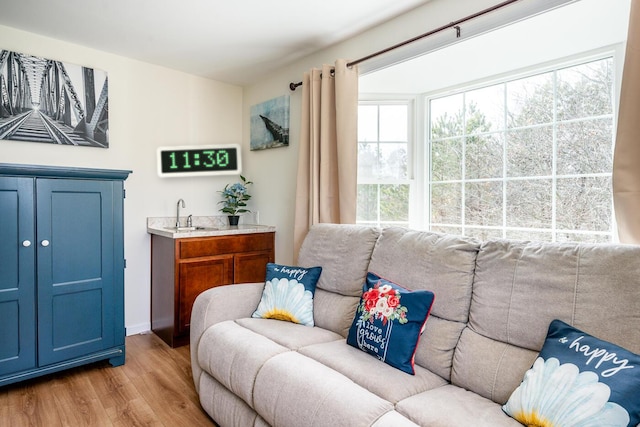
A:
11.30
